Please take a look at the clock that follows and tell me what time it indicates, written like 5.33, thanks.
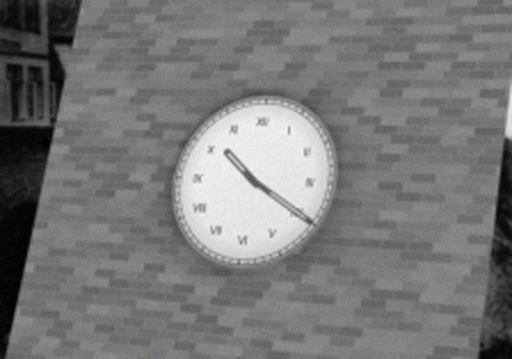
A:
10.20
